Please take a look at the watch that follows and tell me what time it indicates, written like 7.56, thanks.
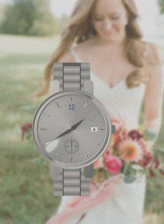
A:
1.40
